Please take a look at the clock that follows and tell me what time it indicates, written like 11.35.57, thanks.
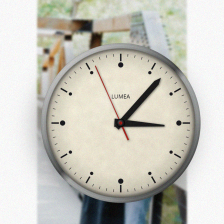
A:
3.06.56
